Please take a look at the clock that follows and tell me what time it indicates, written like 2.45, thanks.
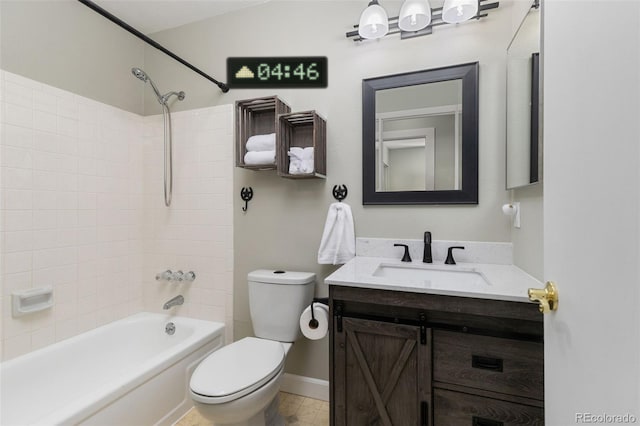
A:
4.46
